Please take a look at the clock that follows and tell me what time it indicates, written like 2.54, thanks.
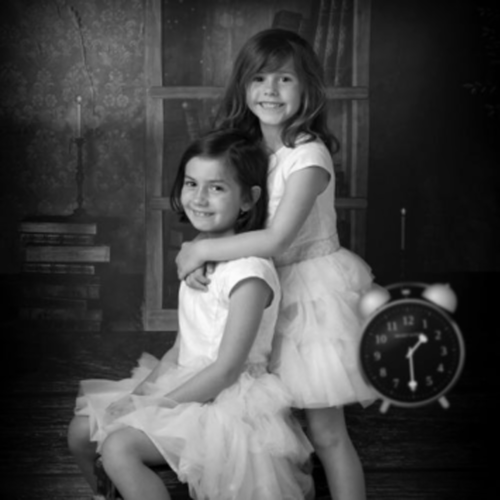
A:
1.30
